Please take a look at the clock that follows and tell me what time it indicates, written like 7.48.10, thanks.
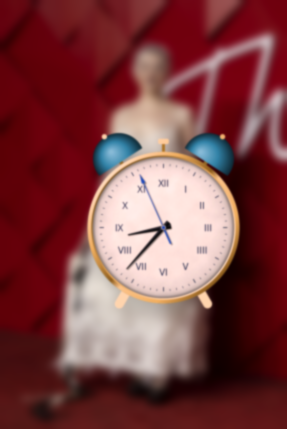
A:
8.36.56
